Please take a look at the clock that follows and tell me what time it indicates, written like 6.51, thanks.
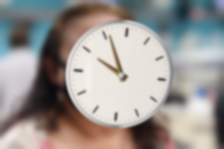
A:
9.56
